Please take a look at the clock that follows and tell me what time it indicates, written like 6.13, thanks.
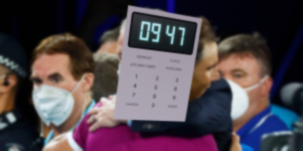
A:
9.47
